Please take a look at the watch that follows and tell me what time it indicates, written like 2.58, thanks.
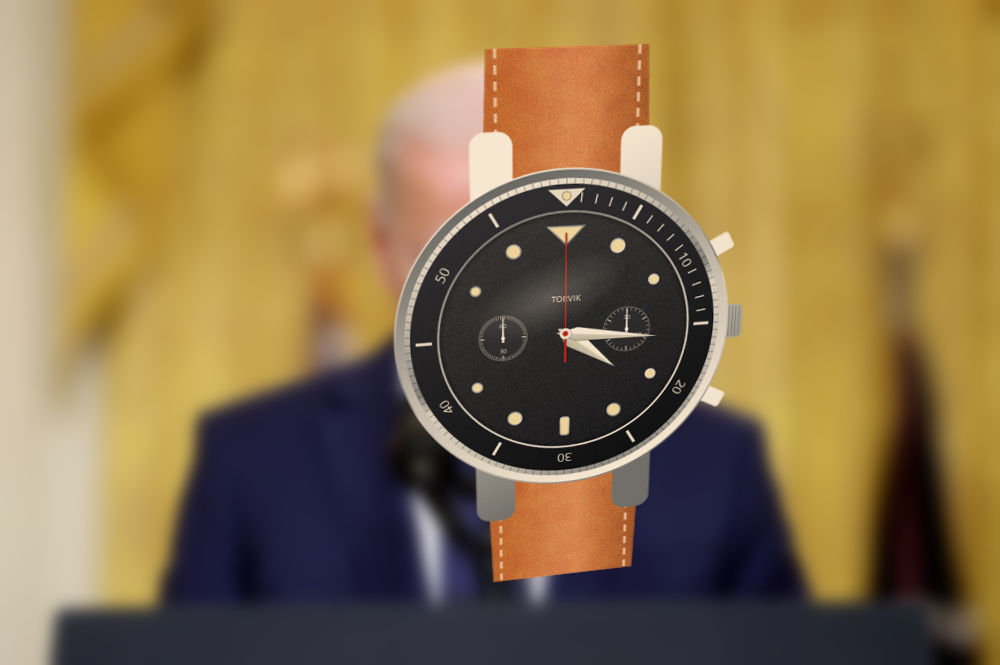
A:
4.16
